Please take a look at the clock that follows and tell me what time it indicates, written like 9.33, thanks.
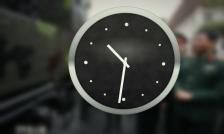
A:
10.31
